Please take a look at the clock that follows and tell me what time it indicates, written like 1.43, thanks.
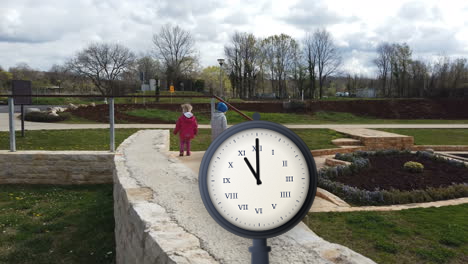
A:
11.00
